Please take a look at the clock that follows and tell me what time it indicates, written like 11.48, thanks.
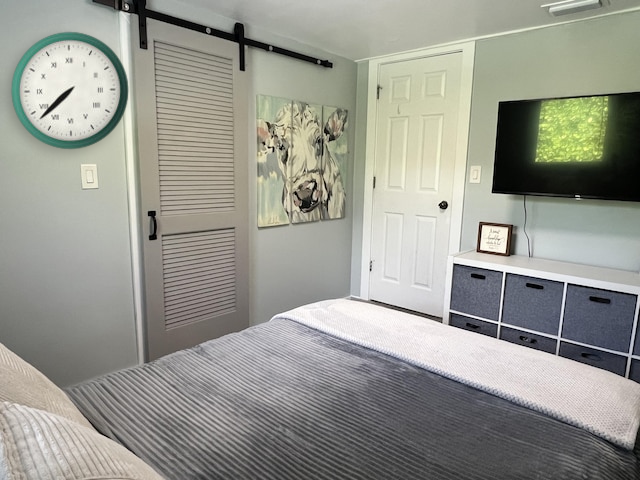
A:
7.38
